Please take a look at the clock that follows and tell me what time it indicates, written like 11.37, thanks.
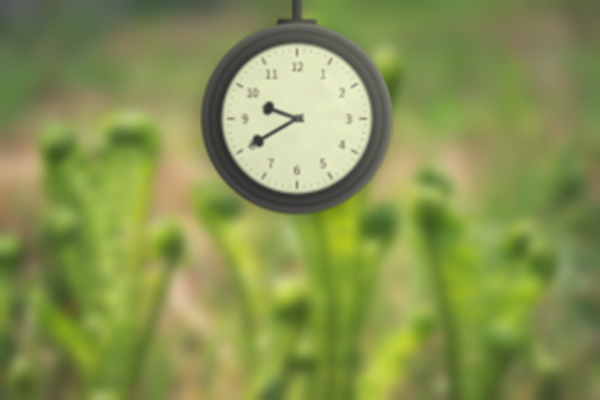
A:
9.40
